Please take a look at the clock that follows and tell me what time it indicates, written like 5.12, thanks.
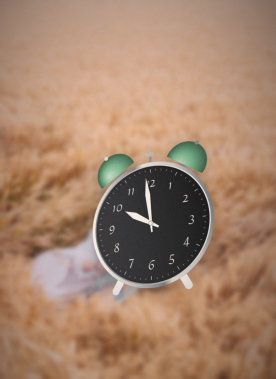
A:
9.59
